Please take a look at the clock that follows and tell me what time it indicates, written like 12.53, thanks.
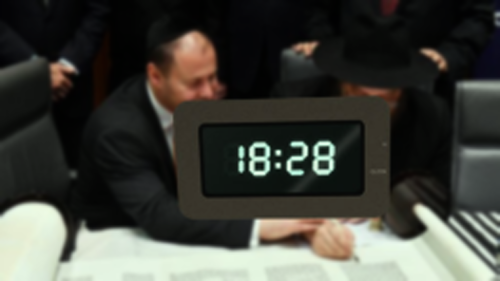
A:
18.28
